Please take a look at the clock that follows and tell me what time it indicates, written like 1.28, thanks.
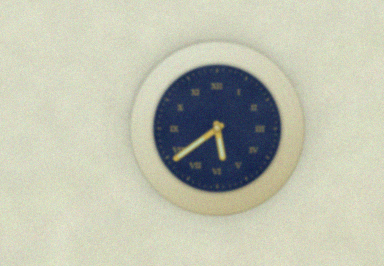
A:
5.39
